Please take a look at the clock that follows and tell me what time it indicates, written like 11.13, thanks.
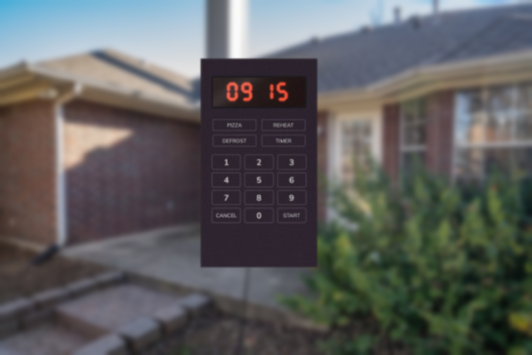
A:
9.15
